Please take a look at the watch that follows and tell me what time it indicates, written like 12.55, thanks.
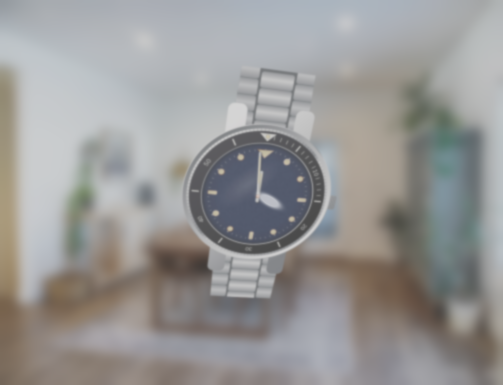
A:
11.59
